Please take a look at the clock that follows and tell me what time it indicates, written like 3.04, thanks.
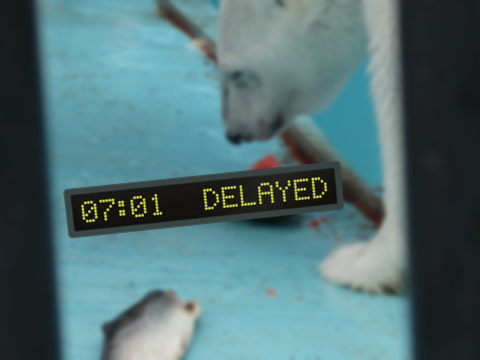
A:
7.01
